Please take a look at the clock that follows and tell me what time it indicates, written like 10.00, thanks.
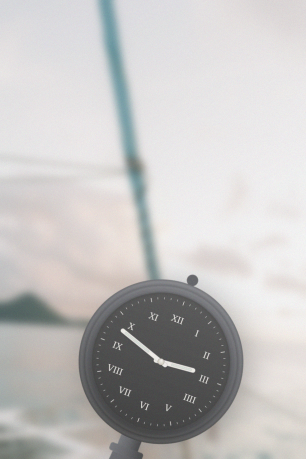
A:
2.48
